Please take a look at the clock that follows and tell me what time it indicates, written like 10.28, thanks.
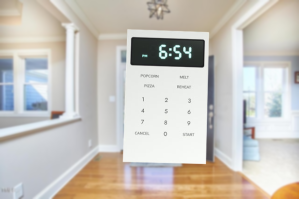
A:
6.54
